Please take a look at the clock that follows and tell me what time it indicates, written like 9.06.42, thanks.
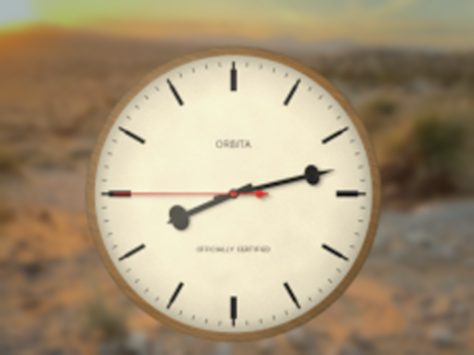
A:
8.12.45
